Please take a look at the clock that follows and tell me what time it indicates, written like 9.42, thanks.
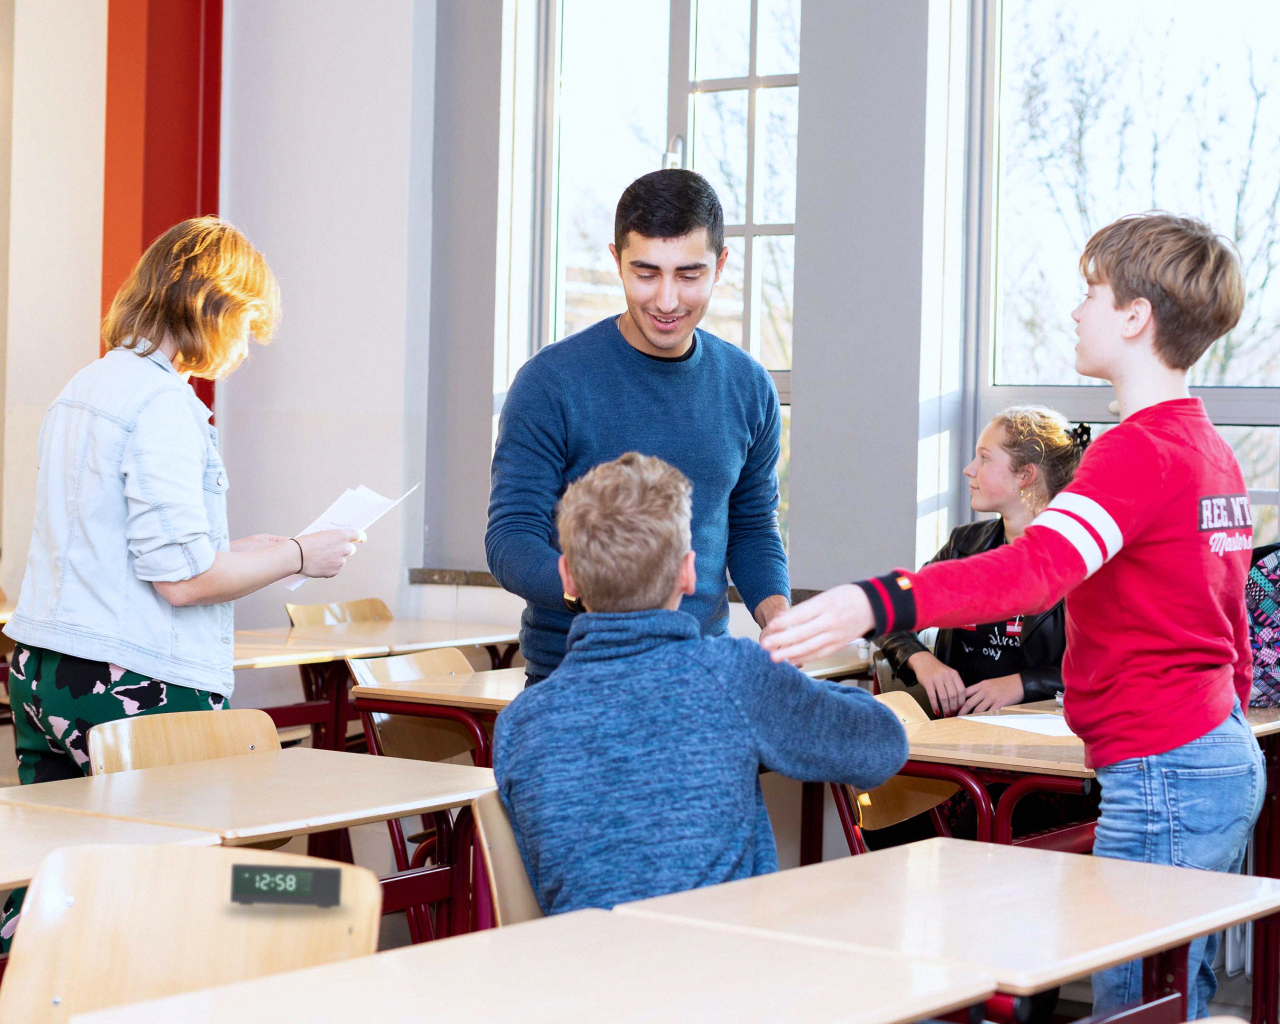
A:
12.58
